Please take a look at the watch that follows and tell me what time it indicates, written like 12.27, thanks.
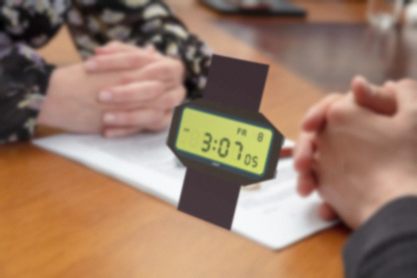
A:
3.07
